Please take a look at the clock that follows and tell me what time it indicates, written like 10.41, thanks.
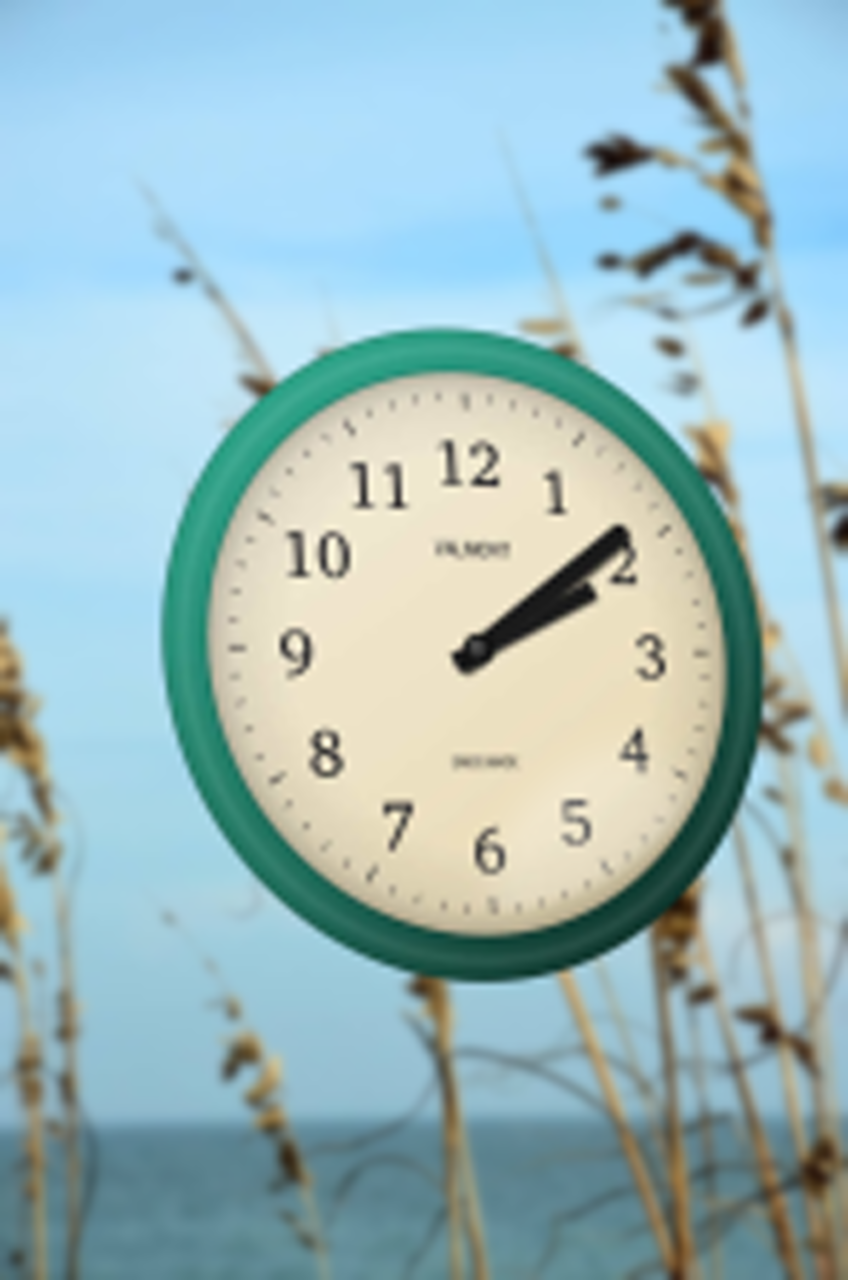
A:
2.09
